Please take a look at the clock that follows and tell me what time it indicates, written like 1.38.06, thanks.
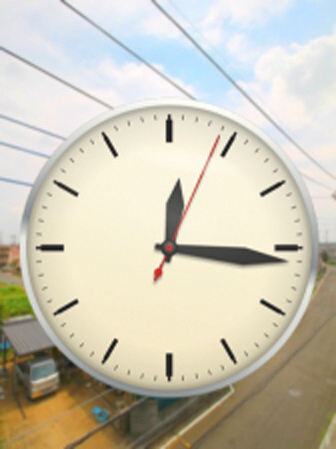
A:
12.16.04
